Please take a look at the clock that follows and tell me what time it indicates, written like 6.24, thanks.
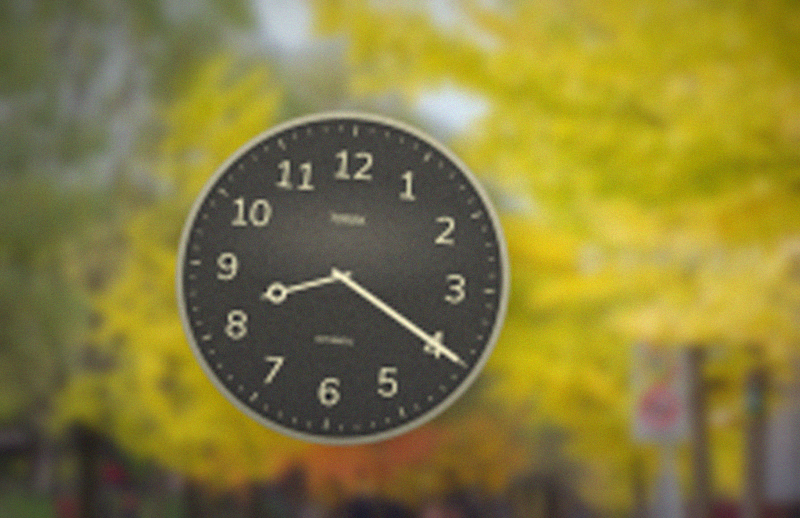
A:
8.20
